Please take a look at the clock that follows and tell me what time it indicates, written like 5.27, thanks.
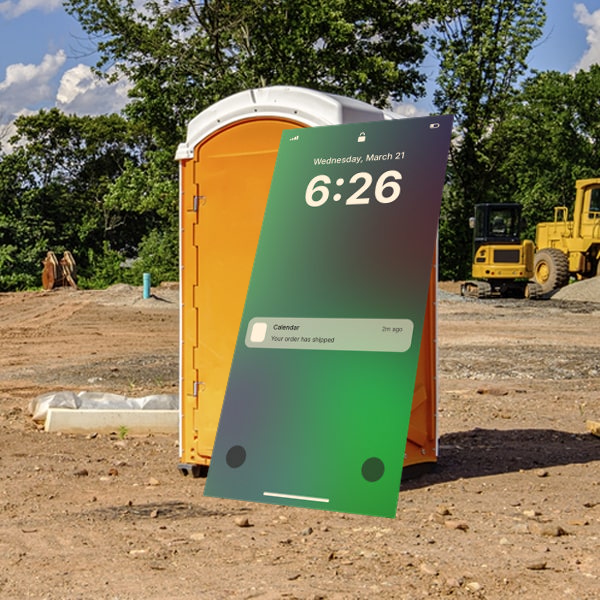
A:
6.26
